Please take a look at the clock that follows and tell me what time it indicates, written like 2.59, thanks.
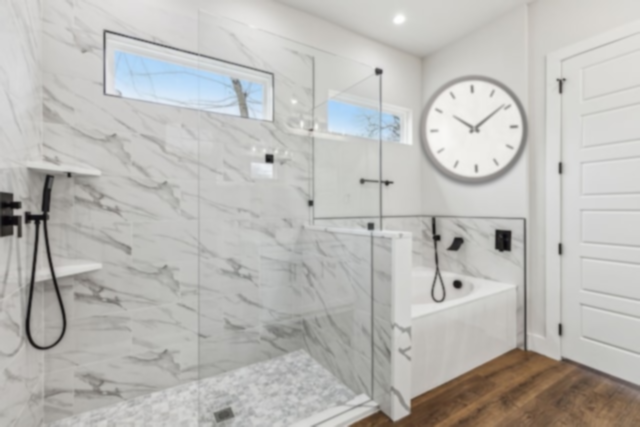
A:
10.09
